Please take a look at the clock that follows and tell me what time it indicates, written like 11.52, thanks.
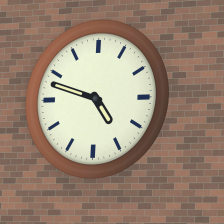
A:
4.48
